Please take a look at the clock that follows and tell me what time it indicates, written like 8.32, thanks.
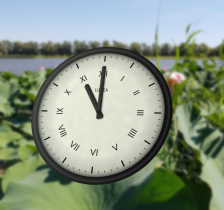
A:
11.00
